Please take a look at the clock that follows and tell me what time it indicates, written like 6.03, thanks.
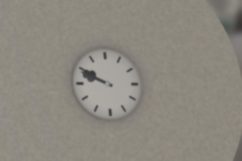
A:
9.49
